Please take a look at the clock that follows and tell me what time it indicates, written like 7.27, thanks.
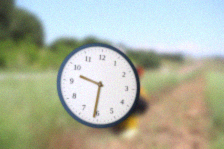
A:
9.31
